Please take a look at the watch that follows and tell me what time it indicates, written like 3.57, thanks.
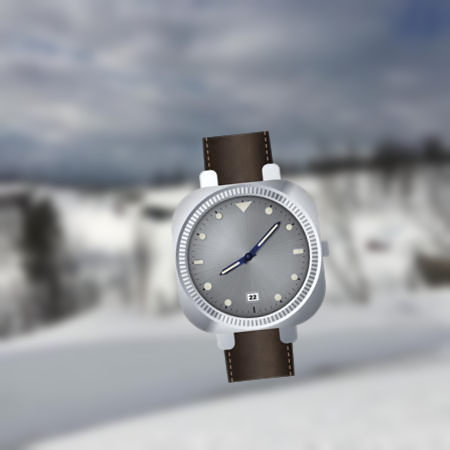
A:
8.08
